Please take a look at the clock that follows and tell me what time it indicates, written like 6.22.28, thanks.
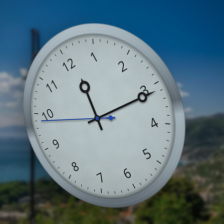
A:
12.15.49
